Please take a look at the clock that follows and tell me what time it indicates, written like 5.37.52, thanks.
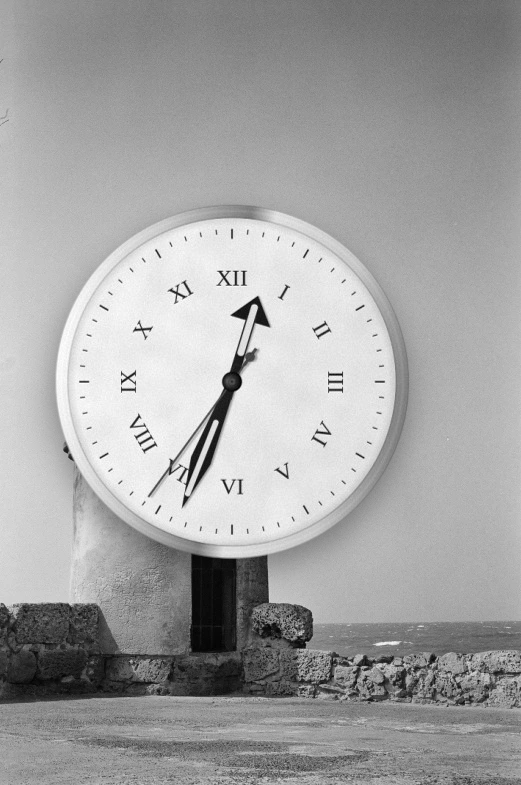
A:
12.33.36
